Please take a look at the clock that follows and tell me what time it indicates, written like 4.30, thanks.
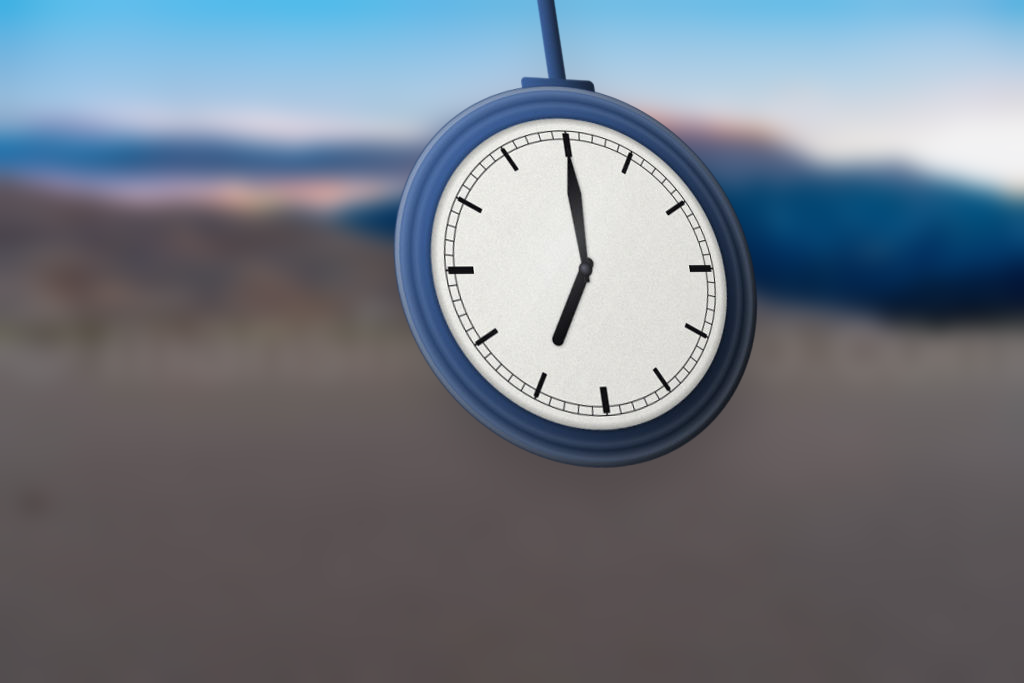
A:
7.00
